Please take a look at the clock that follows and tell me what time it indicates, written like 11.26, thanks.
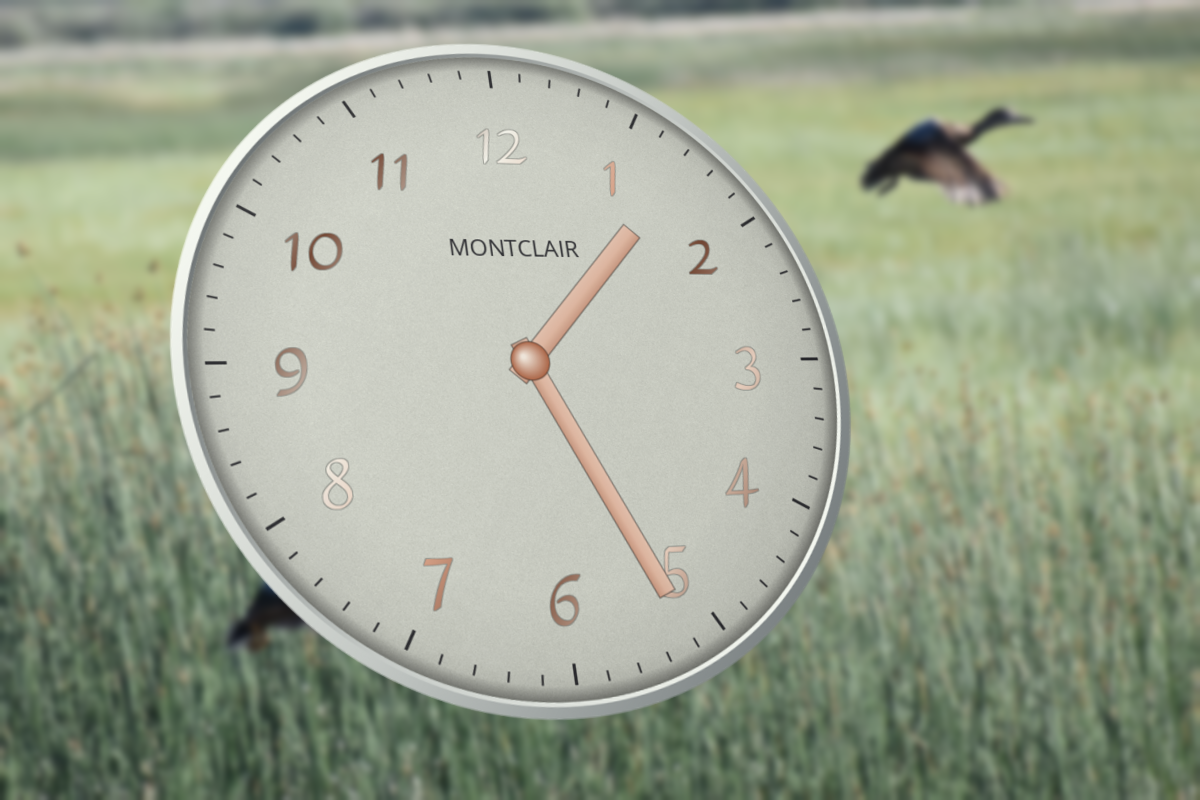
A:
1.26
